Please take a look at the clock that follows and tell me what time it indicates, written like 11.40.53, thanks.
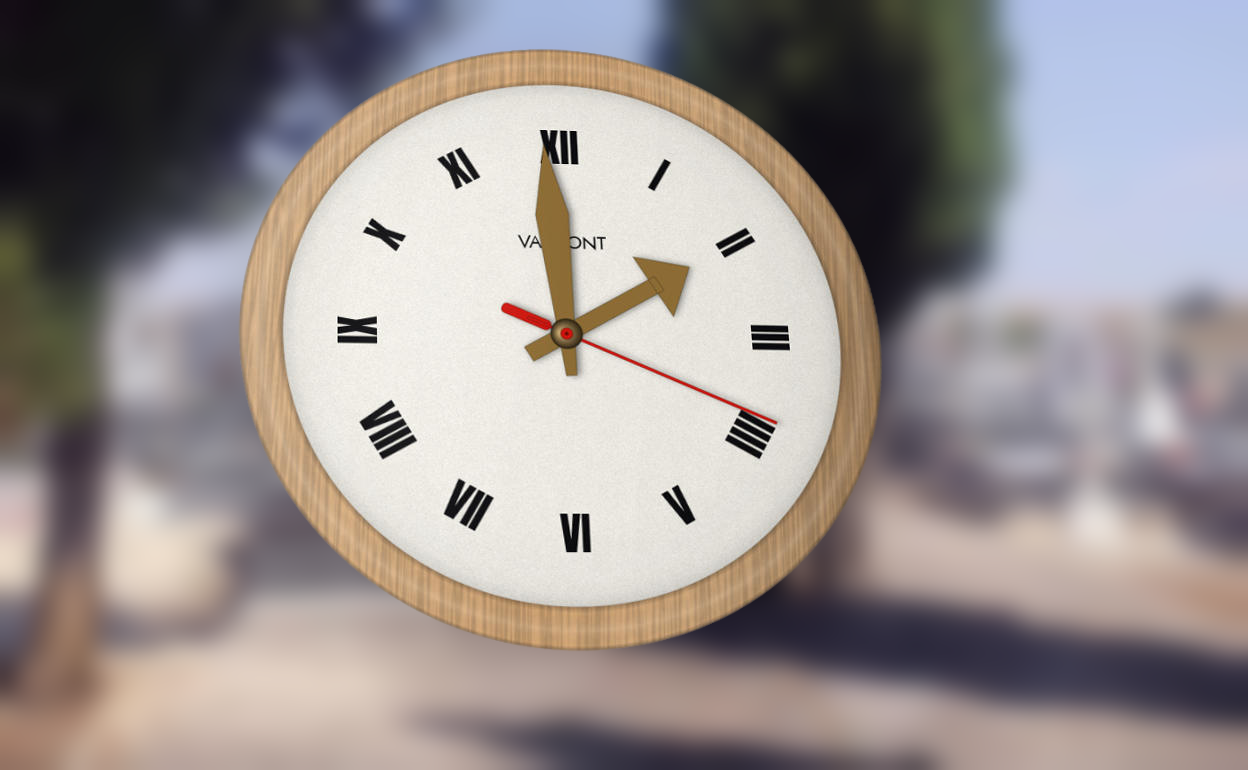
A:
1.59.19
